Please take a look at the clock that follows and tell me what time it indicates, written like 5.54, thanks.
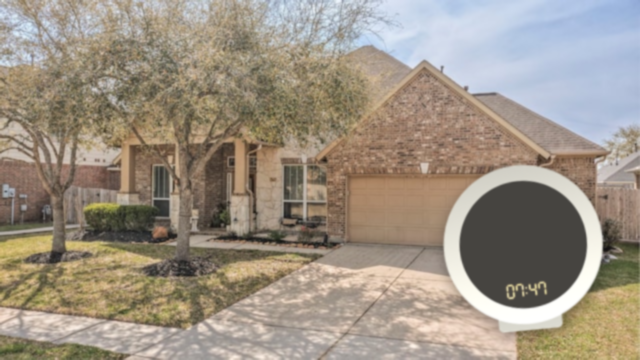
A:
7.47
